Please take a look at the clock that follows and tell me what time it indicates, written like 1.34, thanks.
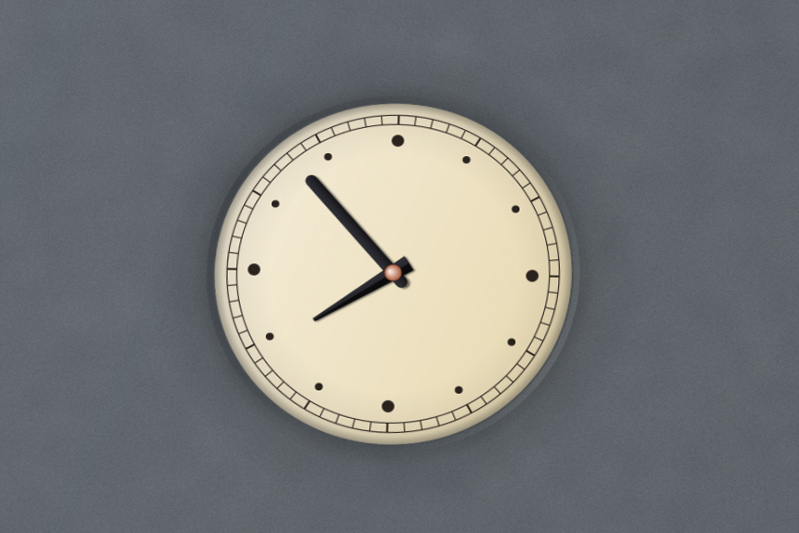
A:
7.53
